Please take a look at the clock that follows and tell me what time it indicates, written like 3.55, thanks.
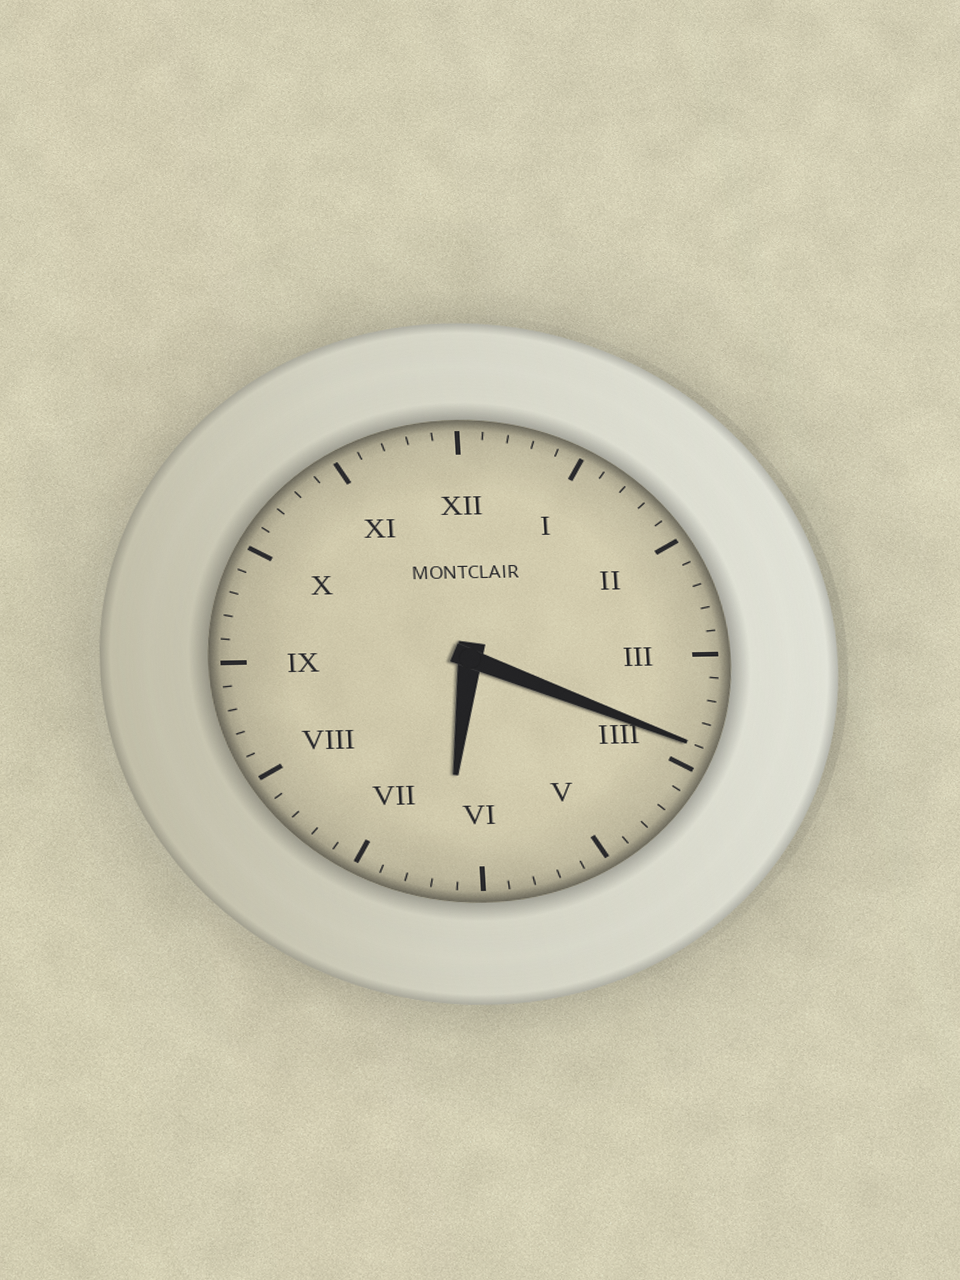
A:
6.19
